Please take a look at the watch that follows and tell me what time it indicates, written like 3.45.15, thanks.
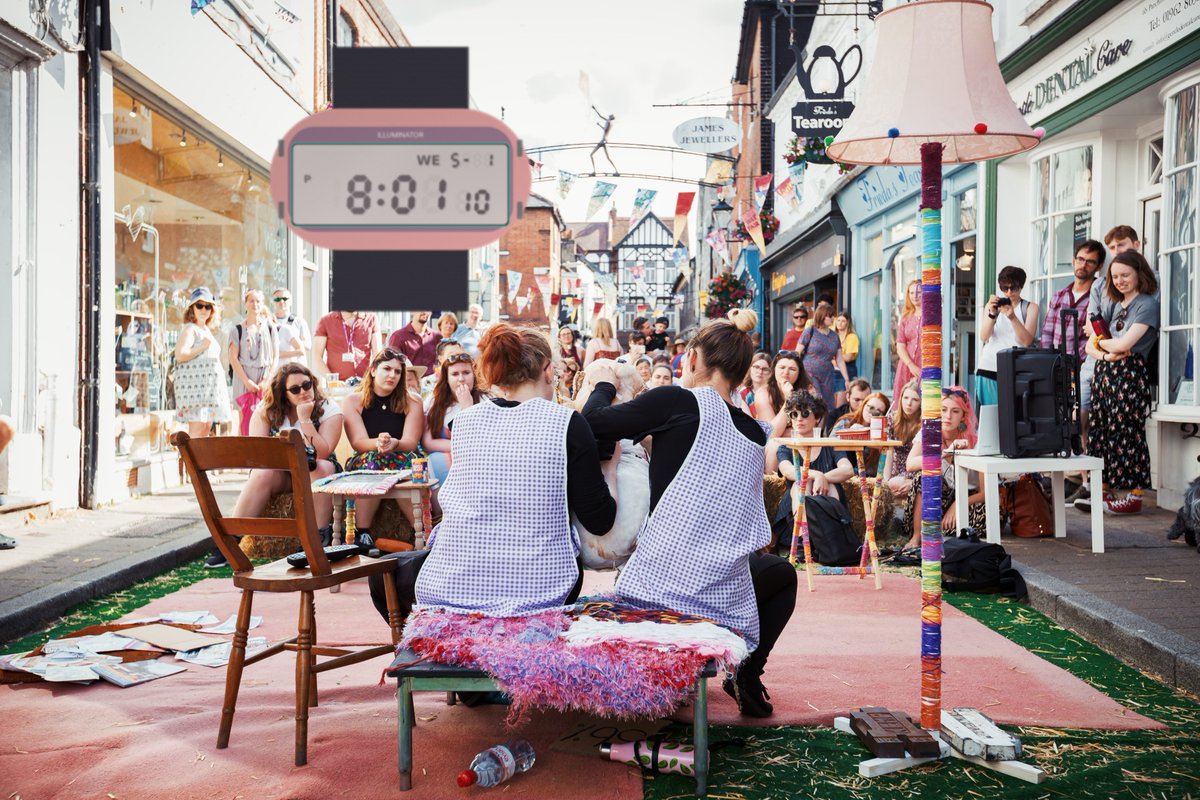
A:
8.01.10
